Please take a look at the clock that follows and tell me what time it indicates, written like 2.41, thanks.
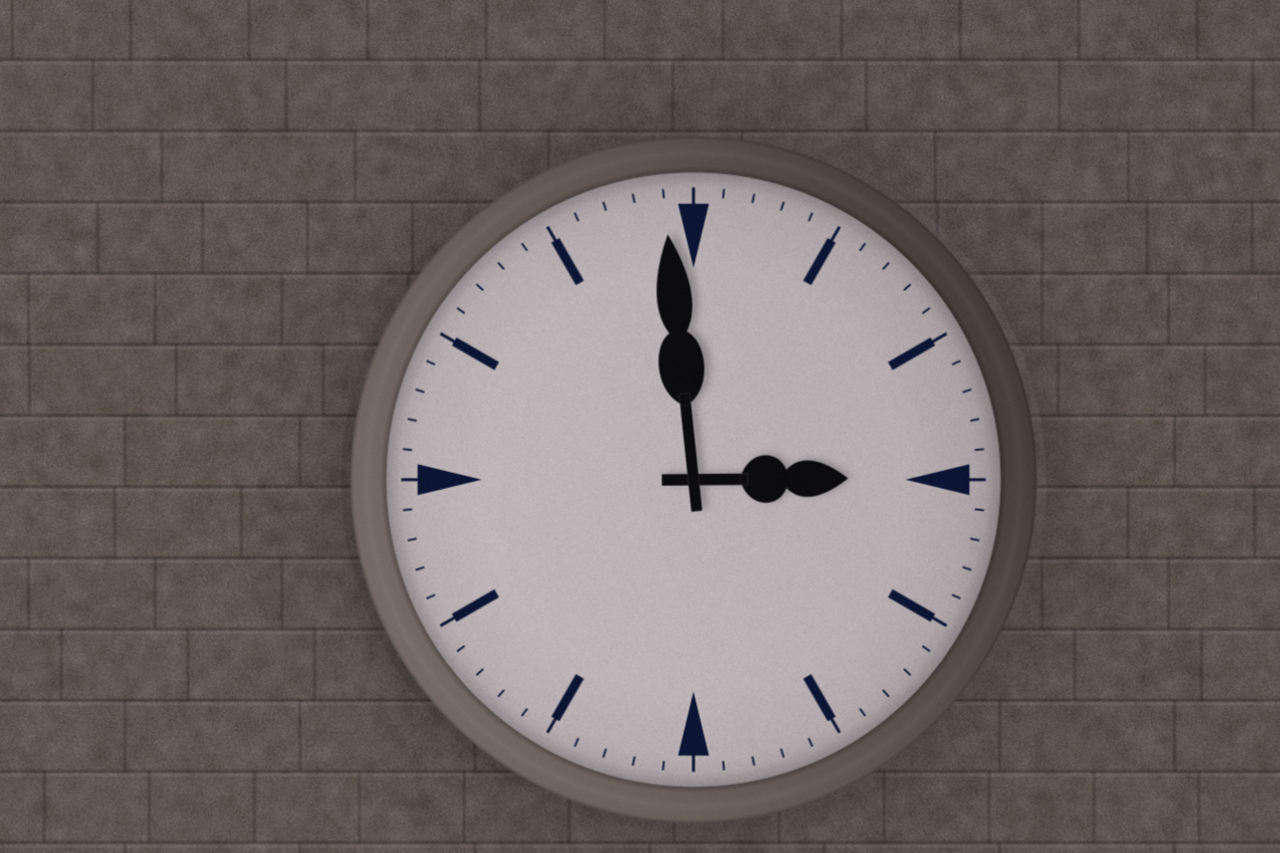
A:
2.59
